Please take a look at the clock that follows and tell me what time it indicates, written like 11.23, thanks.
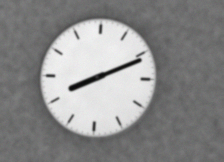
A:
8.11
